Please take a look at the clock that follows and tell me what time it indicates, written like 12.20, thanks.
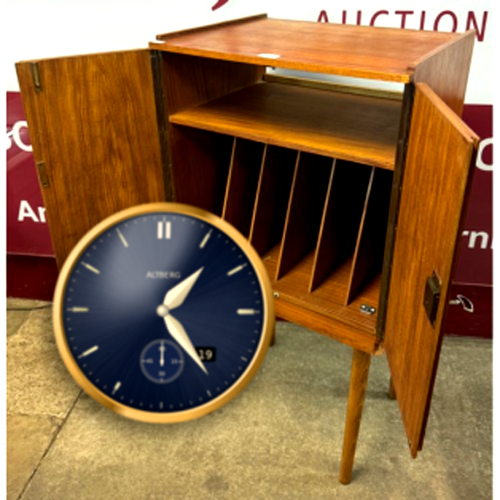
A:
1.24
